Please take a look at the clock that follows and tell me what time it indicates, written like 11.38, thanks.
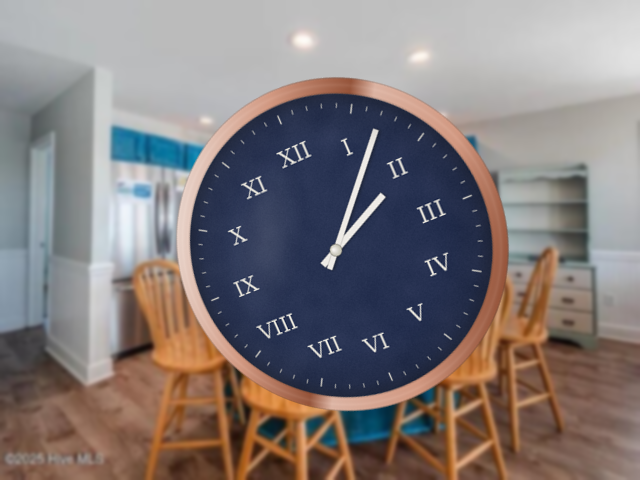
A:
2.07
